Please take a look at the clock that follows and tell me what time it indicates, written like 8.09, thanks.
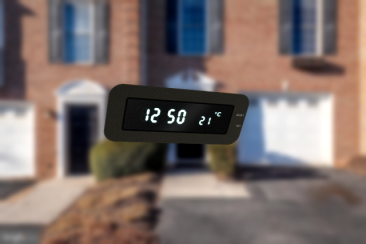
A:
12.50
